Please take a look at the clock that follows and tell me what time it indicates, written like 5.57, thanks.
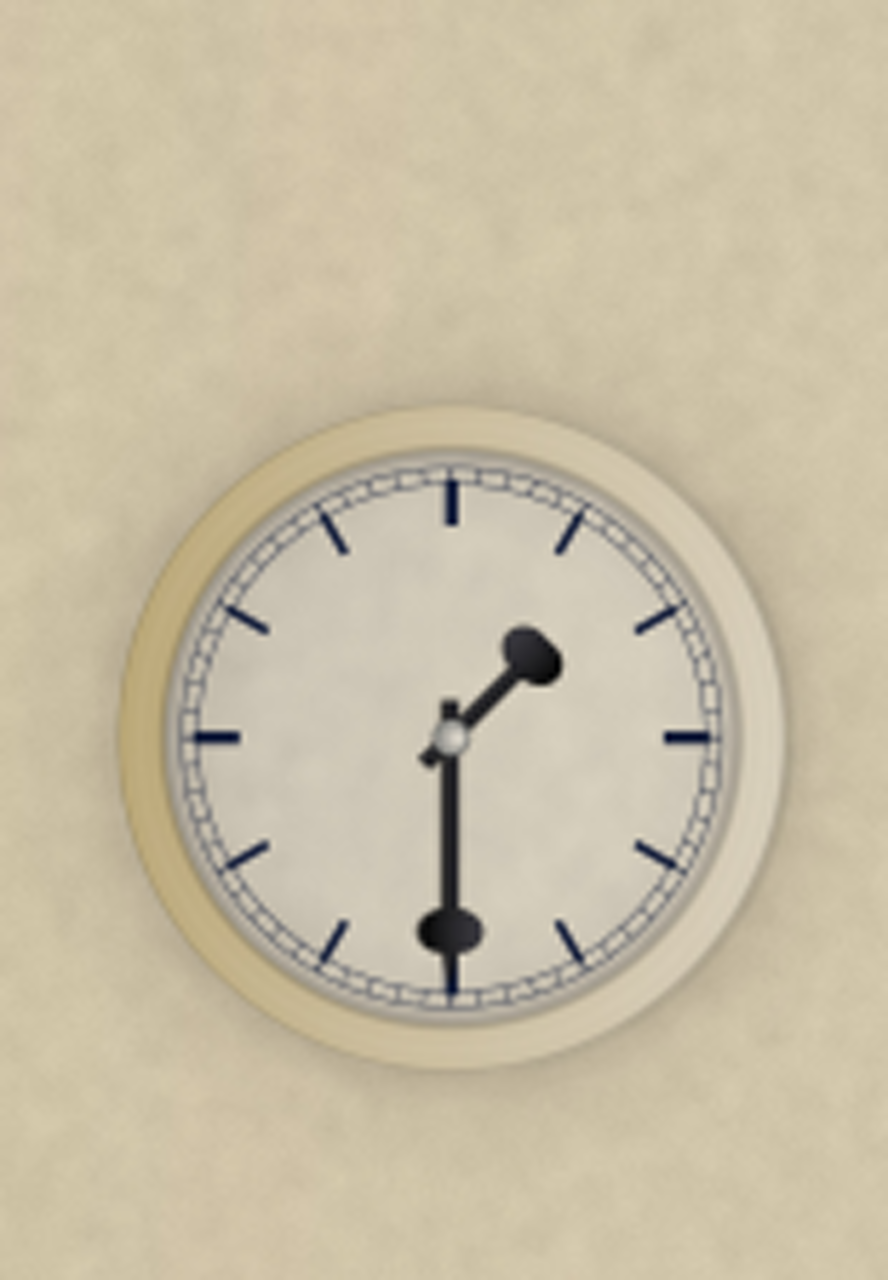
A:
1.30
